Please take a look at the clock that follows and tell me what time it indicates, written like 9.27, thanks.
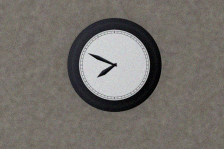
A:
7.49
